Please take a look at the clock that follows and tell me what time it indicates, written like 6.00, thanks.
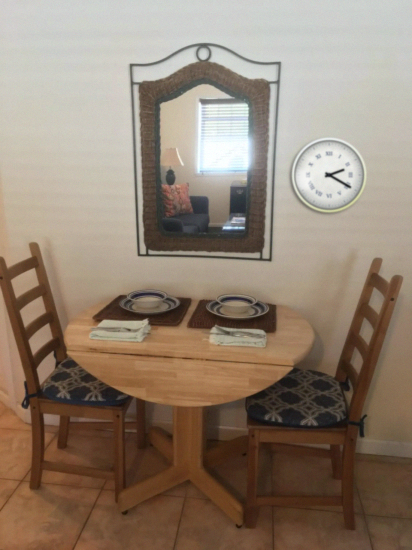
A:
2.20
